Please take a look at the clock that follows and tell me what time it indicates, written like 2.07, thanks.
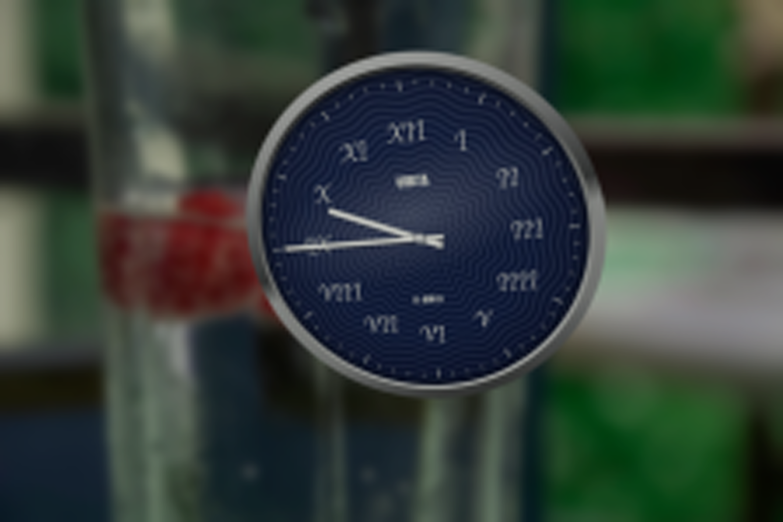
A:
9.45
